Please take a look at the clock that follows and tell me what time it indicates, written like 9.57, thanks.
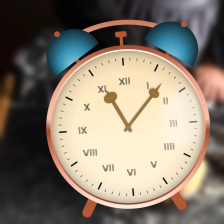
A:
11.07
